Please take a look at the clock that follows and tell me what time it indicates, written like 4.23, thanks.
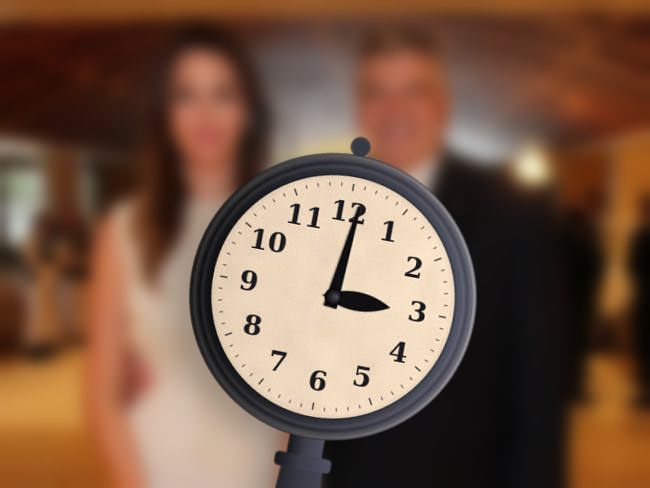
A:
3.01
